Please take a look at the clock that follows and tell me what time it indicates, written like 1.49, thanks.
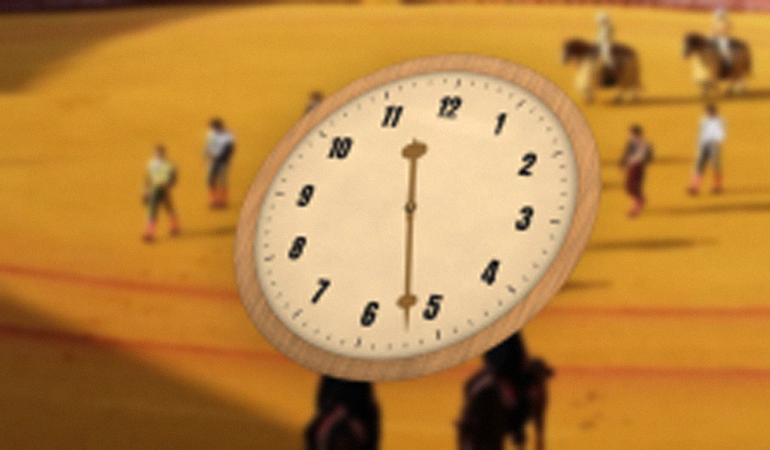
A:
11.27
